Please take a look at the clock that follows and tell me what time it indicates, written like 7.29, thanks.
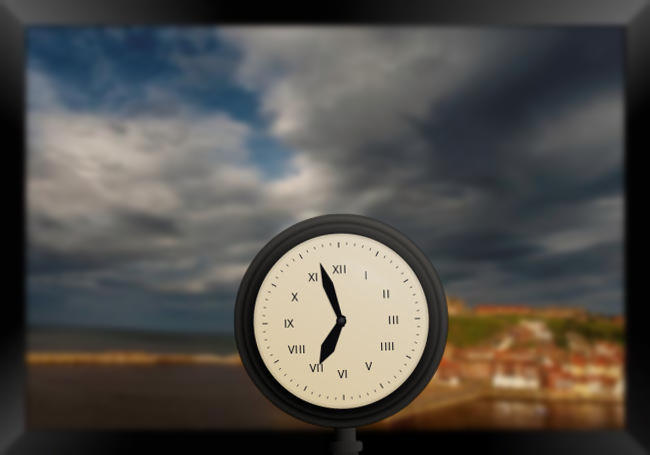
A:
6.57
